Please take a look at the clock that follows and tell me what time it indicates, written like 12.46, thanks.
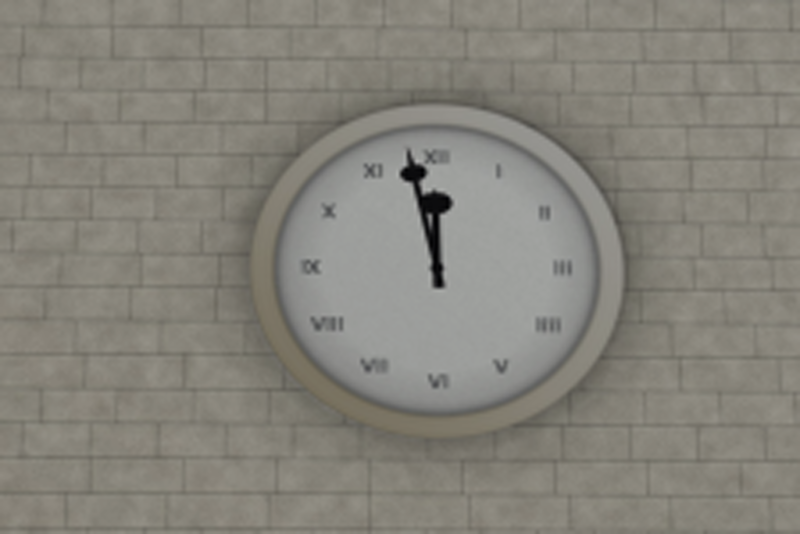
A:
11.58
